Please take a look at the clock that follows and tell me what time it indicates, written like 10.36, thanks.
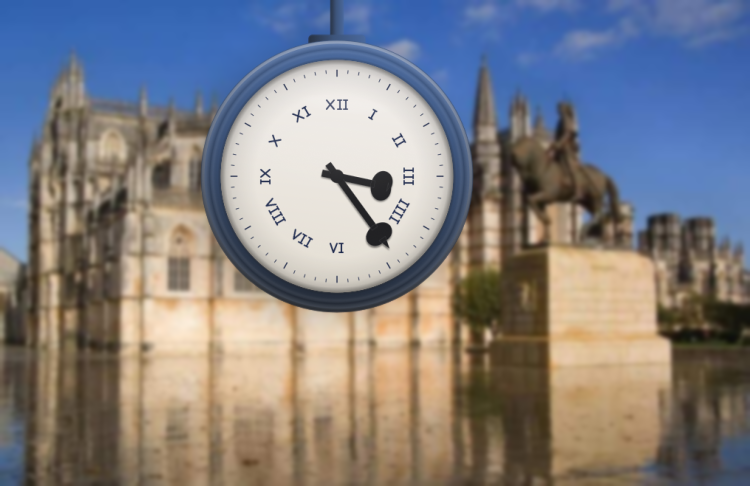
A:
3.24
